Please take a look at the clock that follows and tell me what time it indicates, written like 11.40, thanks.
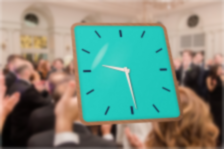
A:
9.29
